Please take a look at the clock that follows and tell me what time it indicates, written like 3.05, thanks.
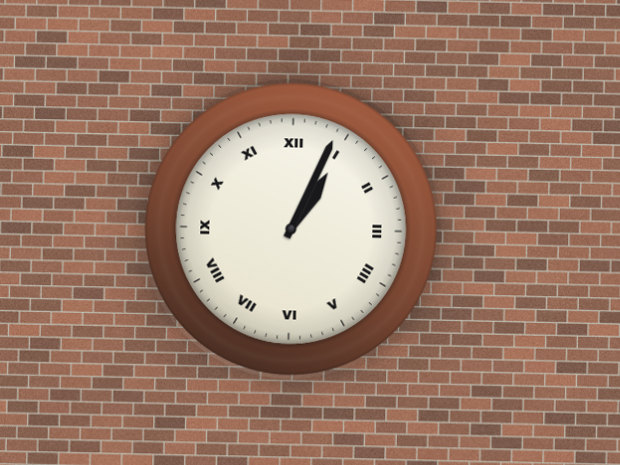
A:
1.04
